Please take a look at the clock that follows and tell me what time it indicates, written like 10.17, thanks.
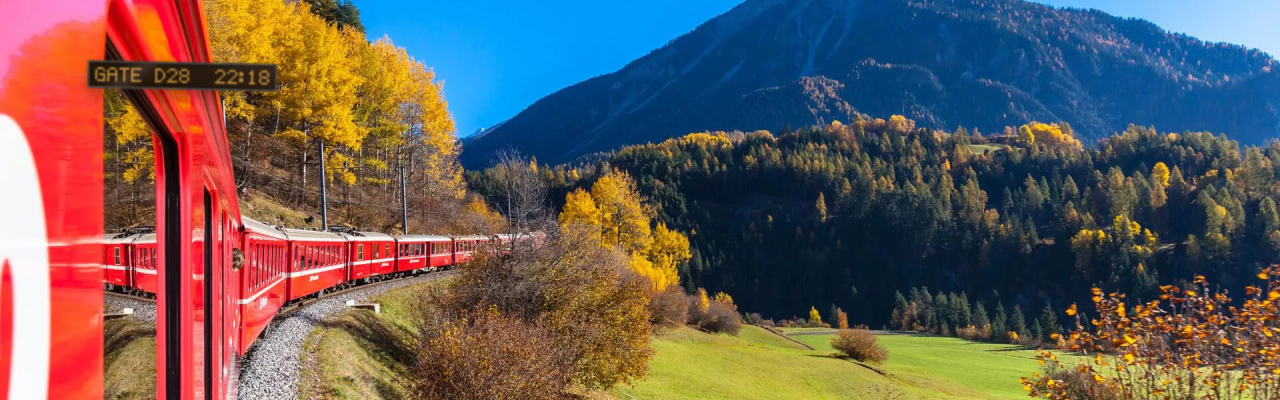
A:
22.18
